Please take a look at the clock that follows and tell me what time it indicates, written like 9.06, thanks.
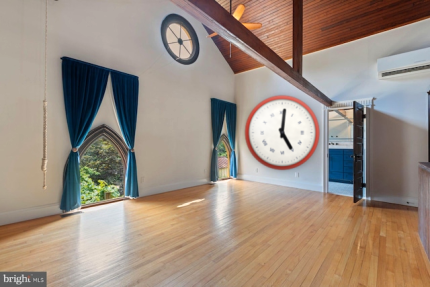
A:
5.01
